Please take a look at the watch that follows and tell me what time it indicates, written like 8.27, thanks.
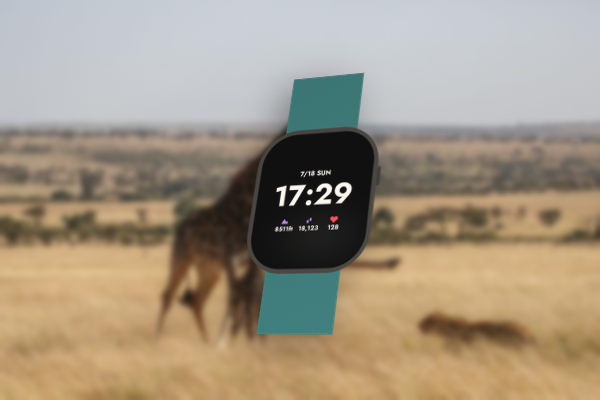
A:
17.29
